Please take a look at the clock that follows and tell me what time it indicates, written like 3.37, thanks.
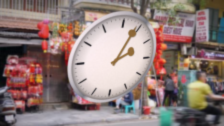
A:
2.04
